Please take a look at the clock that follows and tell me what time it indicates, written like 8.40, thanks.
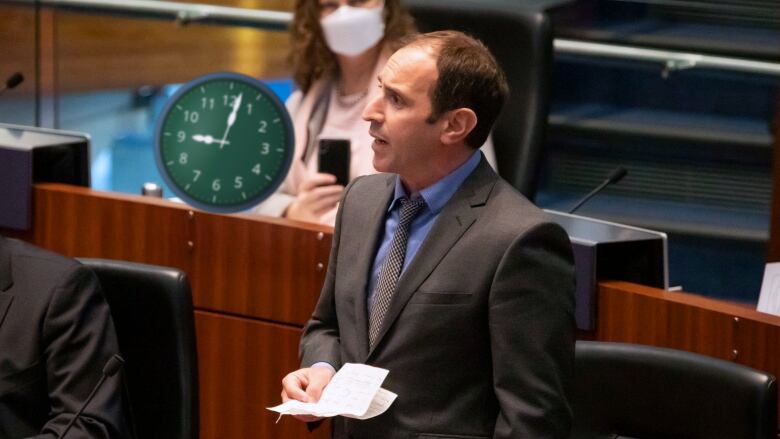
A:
9.02
